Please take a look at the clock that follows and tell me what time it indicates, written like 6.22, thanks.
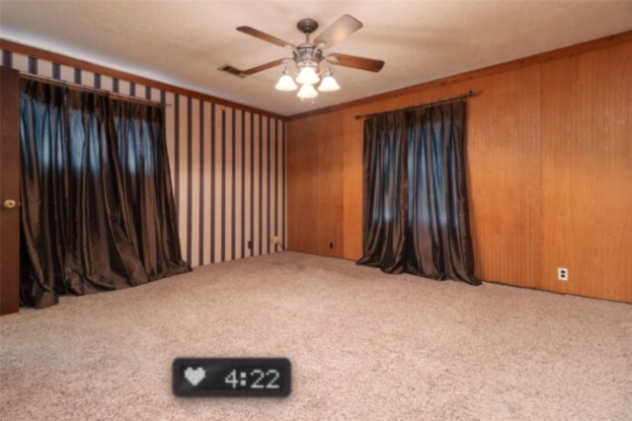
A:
4.22
